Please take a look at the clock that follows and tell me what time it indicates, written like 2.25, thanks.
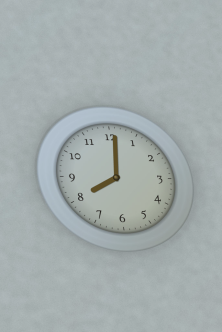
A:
8.01
